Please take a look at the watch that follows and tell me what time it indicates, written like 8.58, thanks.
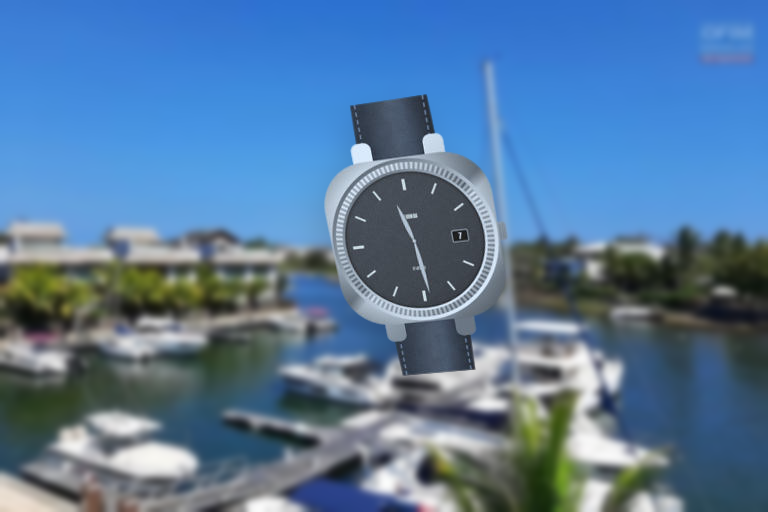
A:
11.29
